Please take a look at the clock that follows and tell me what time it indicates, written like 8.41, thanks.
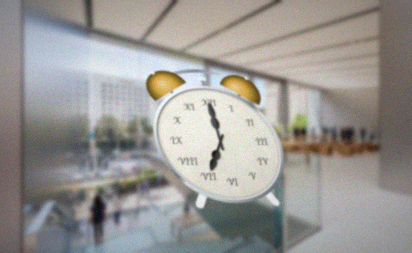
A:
7.00
